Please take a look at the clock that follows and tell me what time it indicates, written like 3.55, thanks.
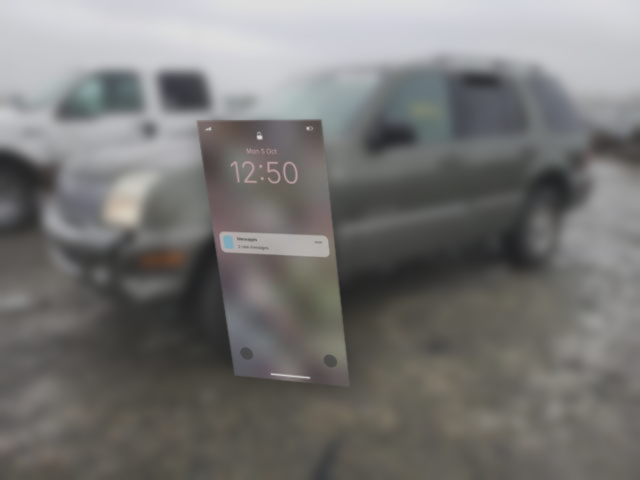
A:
12.50
